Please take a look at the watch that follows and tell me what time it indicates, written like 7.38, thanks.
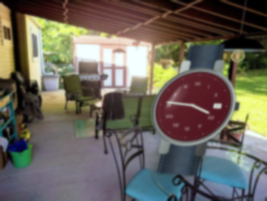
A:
3.46
